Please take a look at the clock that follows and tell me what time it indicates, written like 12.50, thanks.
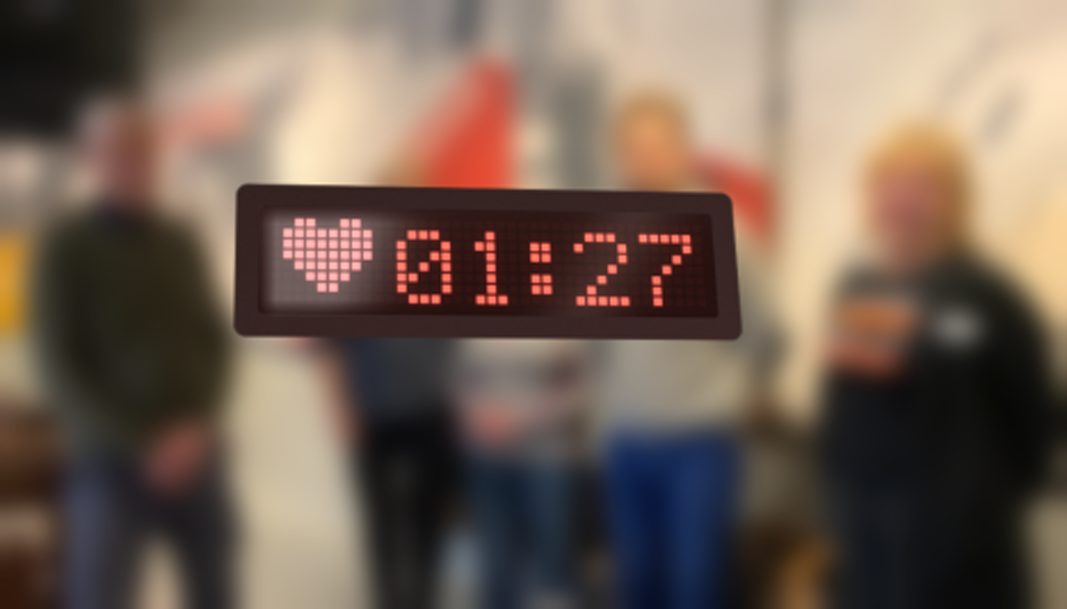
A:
1.27
